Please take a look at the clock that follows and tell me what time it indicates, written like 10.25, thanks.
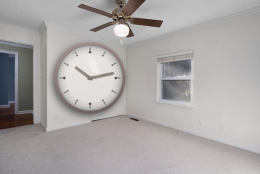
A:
10.13
